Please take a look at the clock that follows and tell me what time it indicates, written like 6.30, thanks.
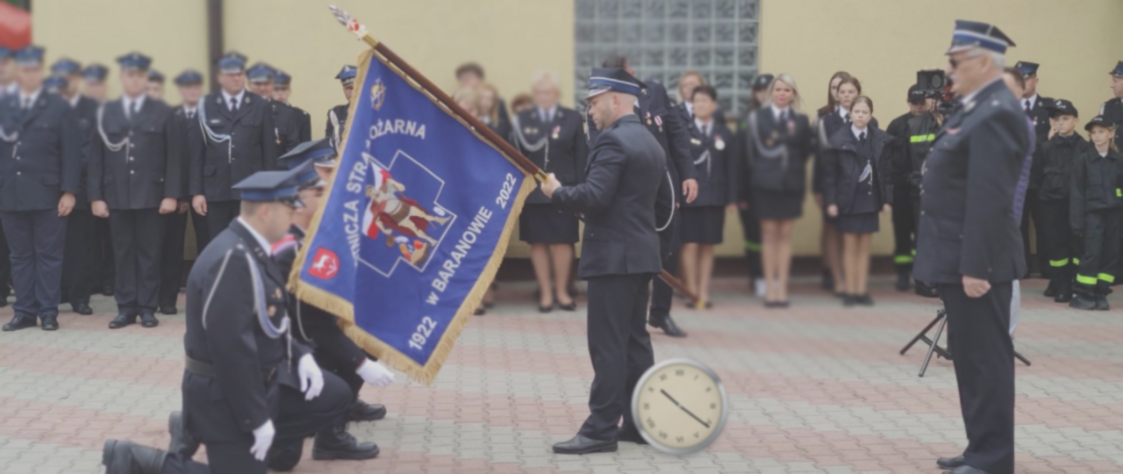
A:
10.21
